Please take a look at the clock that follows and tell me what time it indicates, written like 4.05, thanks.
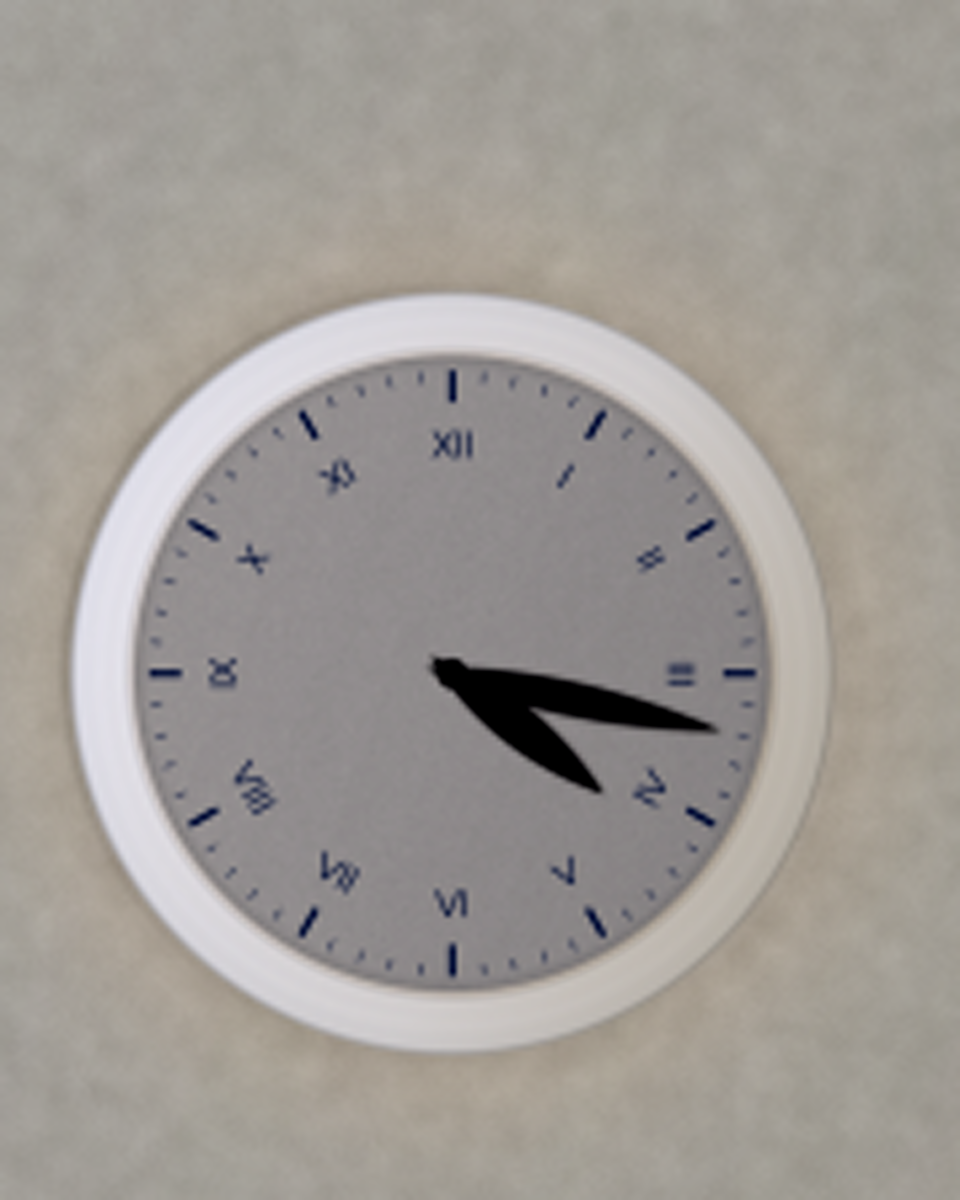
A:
4.17
